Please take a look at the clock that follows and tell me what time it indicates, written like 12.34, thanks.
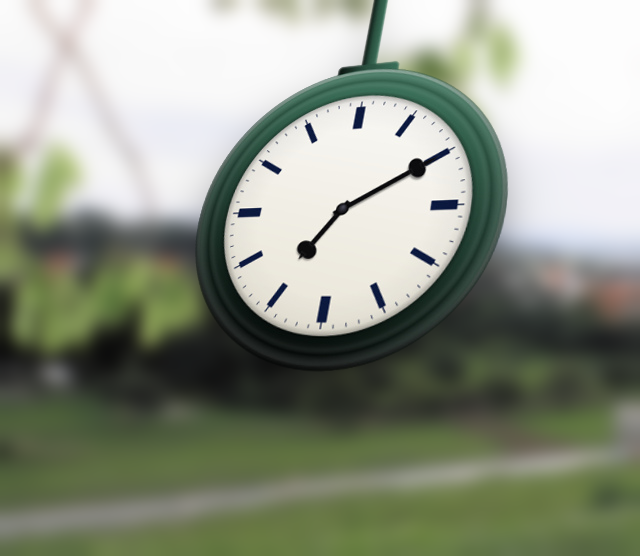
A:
7.10
